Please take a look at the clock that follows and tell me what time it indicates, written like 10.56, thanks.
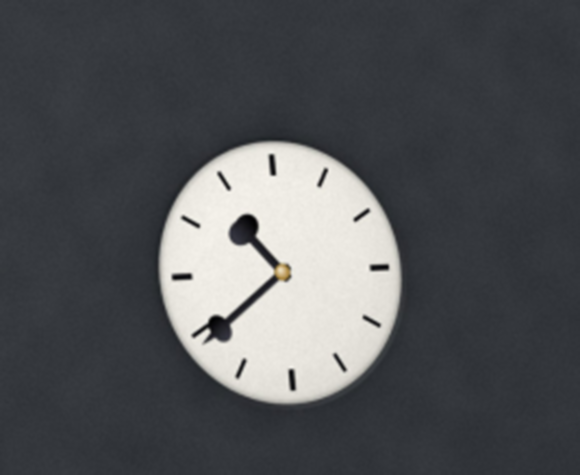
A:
10.39
